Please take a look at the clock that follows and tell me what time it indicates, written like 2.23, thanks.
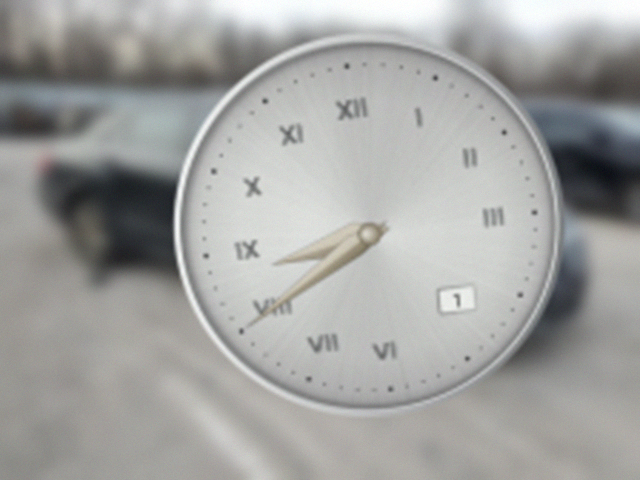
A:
8.40
